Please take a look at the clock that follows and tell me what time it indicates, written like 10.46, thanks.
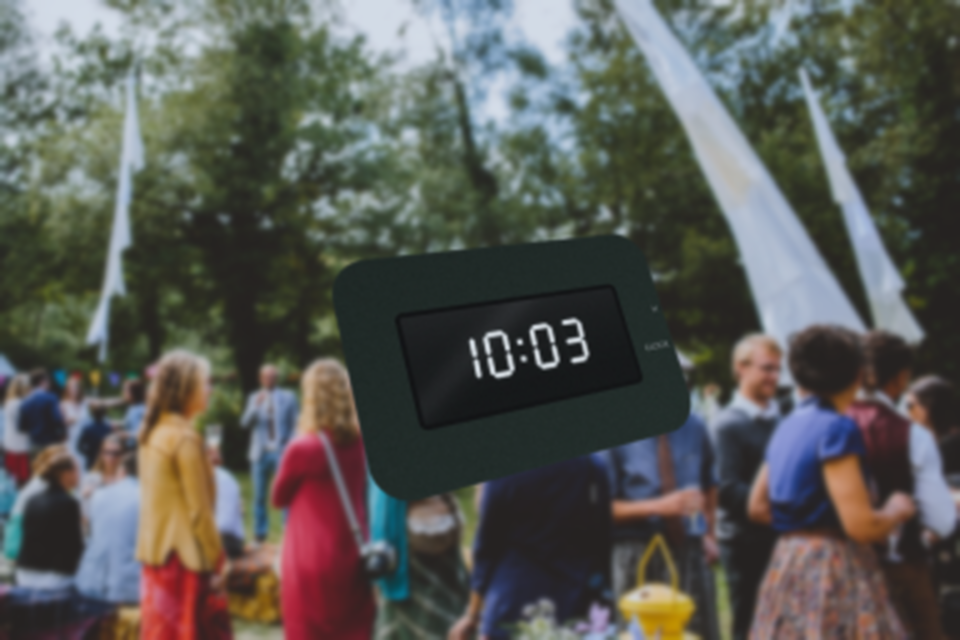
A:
10.03
